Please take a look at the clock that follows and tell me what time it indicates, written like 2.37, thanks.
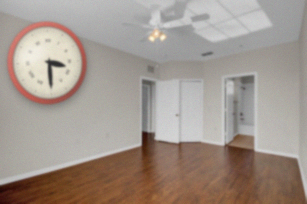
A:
3.30
